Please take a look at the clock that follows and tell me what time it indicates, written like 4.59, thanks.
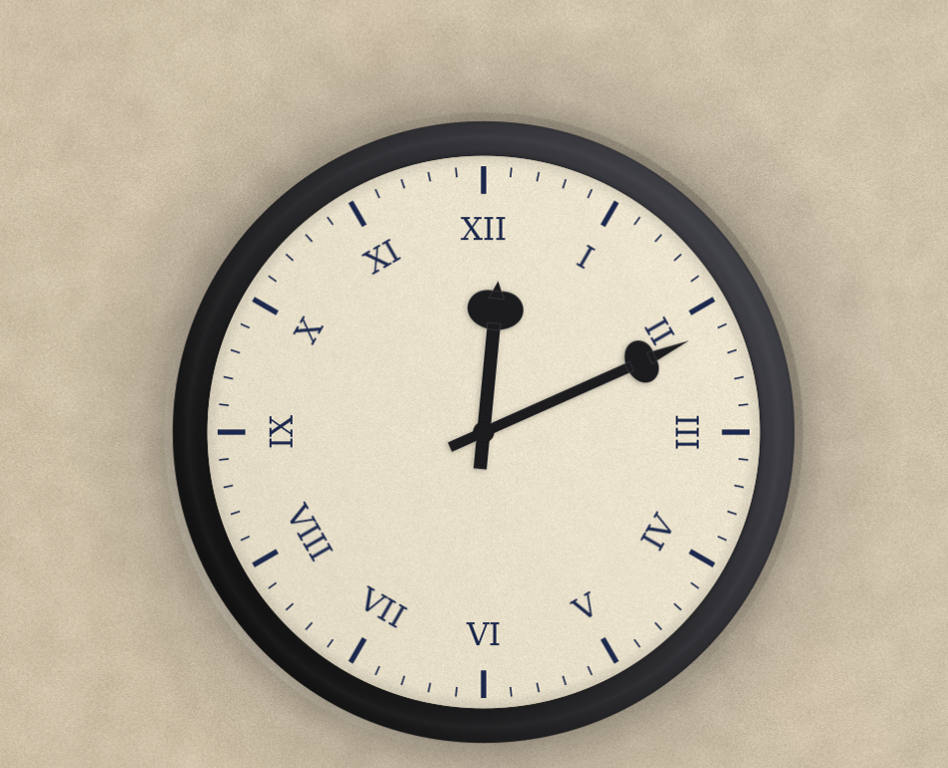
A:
12.11
